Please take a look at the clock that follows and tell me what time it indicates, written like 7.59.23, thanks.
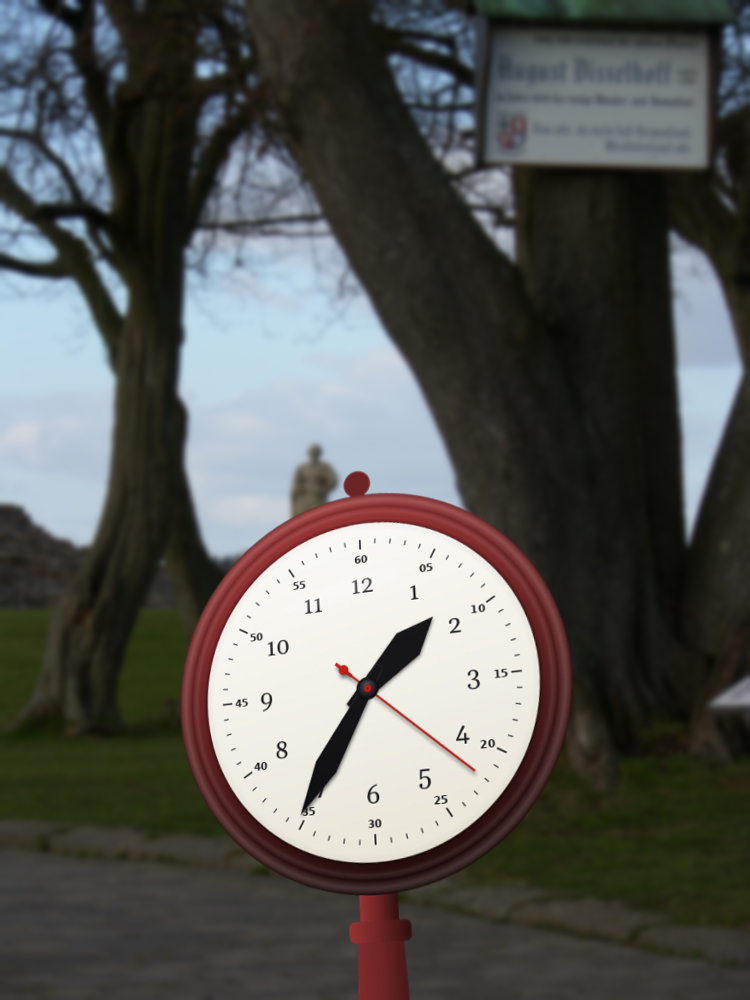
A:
1.35.22
